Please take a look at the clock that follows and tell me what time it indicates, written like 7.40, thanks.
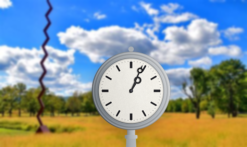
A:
1.04
